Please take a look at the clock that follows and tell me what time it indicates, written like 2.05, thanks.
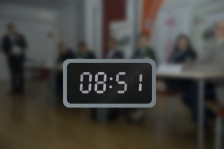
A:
8.51
